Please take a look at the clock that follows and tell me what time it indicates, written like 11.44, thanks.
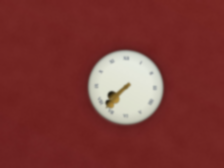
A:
7.37
